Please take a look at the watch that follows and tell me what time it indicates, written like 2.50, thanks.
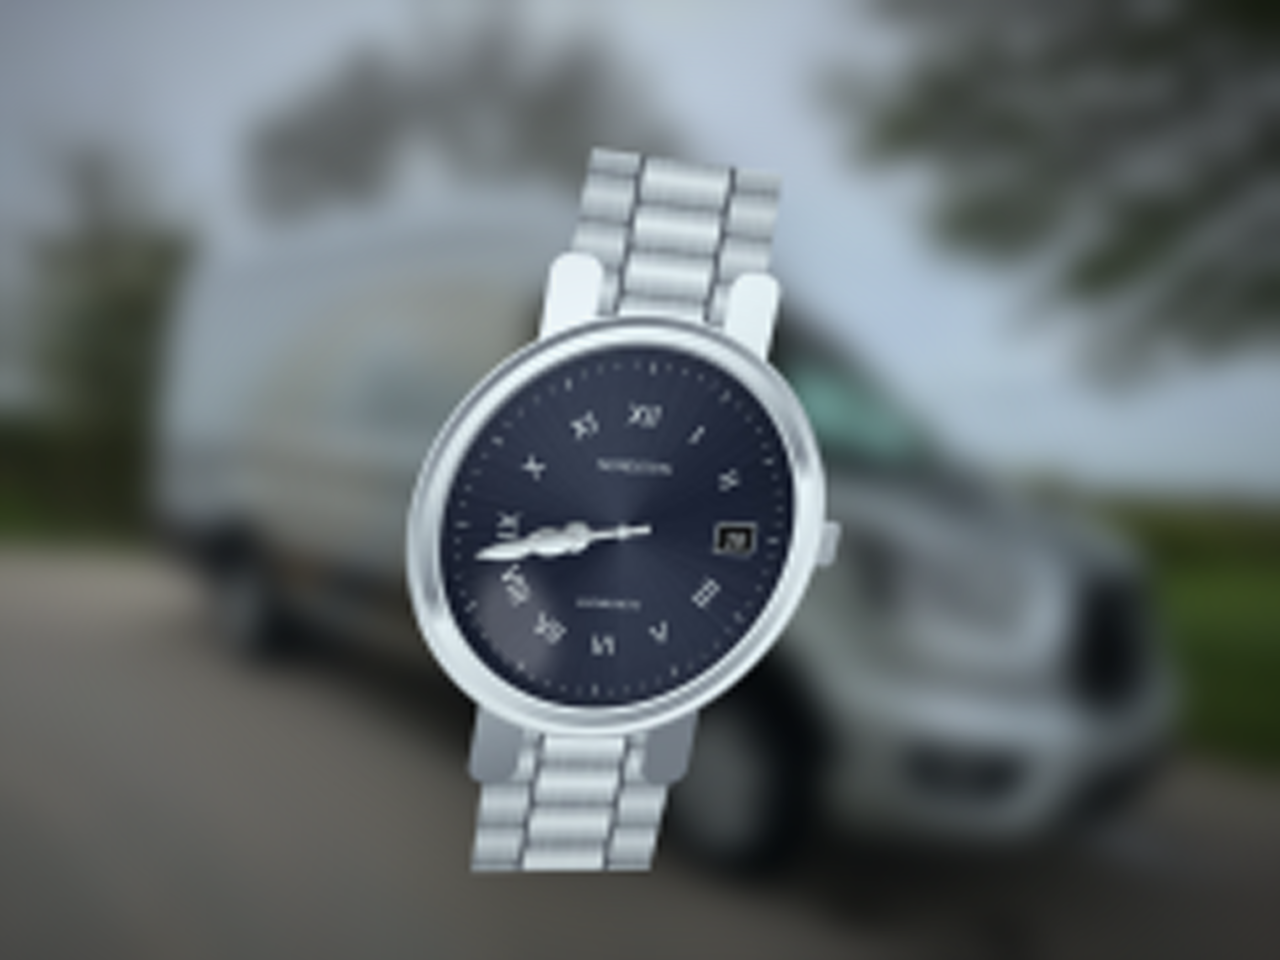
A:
8.43
